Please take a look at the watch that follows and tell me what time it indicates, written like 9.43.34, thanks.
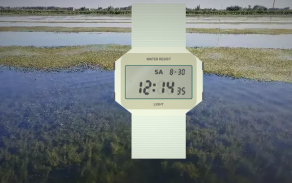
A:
12.14.35
